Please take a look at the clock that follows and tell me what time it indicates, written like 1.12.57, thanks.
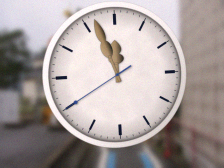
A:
11.56.40
